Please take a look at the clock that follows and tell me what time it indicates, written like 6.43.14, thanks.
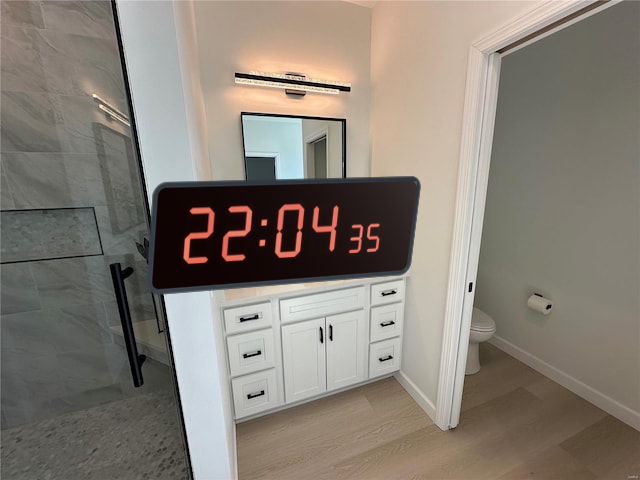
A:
22.04.35
